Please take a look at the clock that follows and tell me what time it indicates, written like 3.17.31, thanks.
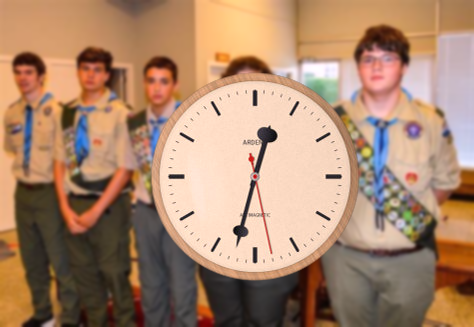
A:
12.32.28
